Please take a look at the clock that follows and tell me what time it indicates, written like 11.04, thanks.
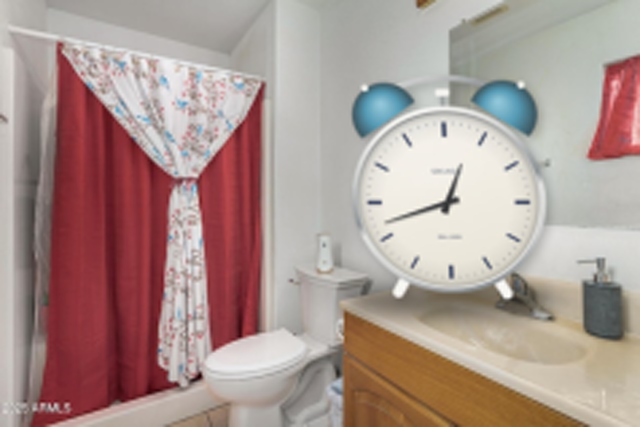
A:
12.42
